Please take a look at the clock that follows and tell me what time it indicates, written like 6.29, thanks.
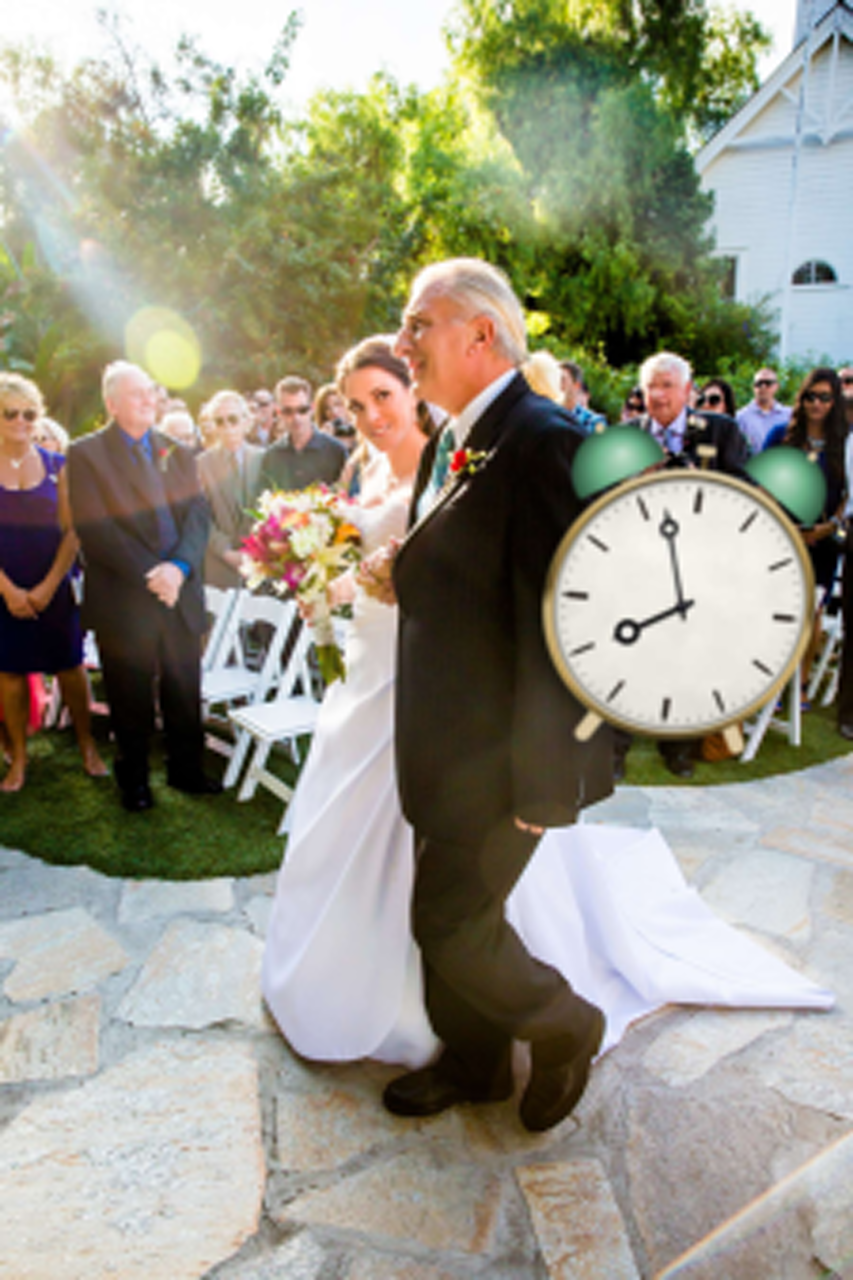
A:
7.57
